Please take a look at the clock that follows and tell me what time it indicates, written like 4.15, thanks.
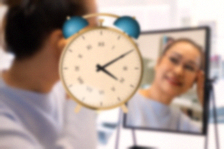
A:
4.10
